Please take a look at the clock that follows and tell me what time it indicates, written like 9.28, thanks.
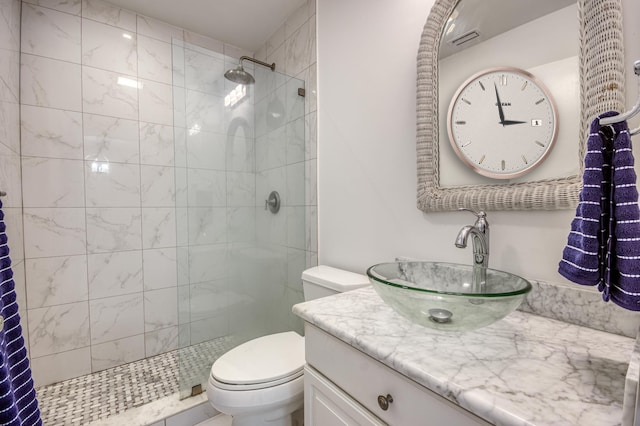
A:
2.58
